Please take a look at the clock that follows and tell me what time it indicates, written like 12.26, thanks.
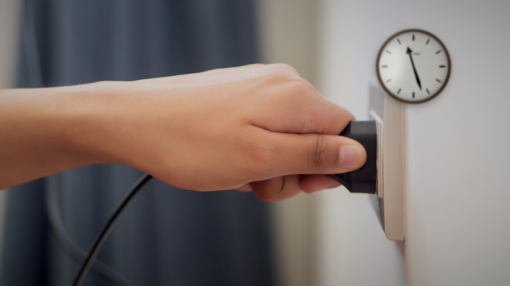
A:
11.27
